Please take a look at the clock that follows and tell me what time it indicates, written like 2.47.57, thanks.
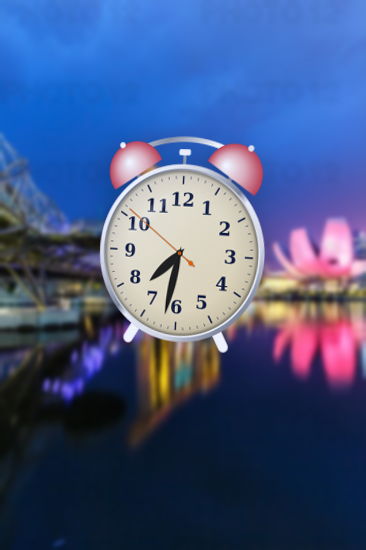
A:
7.31.51
